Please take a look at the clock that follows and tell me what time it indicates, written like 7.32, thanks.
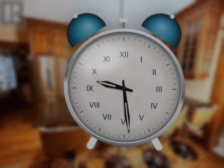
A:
9.29
